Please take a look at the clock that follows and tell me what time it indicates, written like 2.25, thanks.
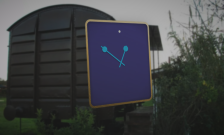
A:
12.51
